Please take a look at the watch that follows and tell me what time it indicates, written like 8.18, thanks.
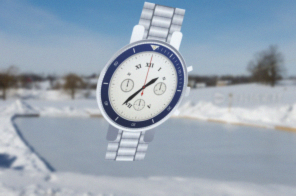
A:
1.37
